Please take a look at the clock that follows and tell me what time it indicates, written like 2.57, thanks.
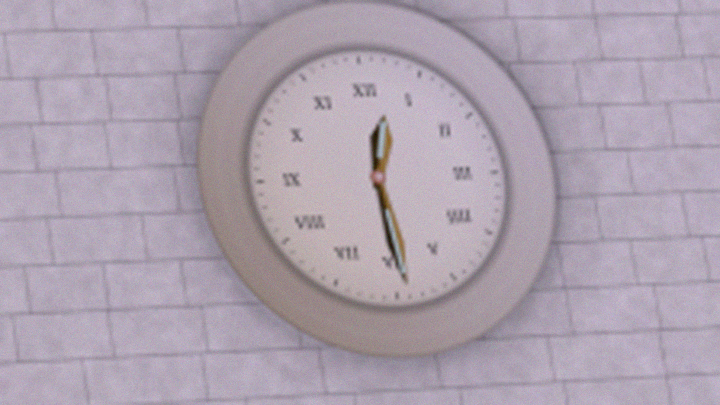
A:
12.29
